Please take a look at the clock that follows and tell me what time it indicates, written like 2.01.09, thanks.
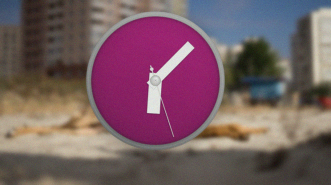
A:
6.07.27
